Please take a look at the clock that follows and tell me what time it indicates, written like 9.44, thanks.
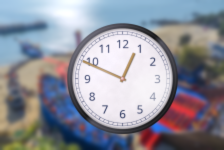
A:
12.49
